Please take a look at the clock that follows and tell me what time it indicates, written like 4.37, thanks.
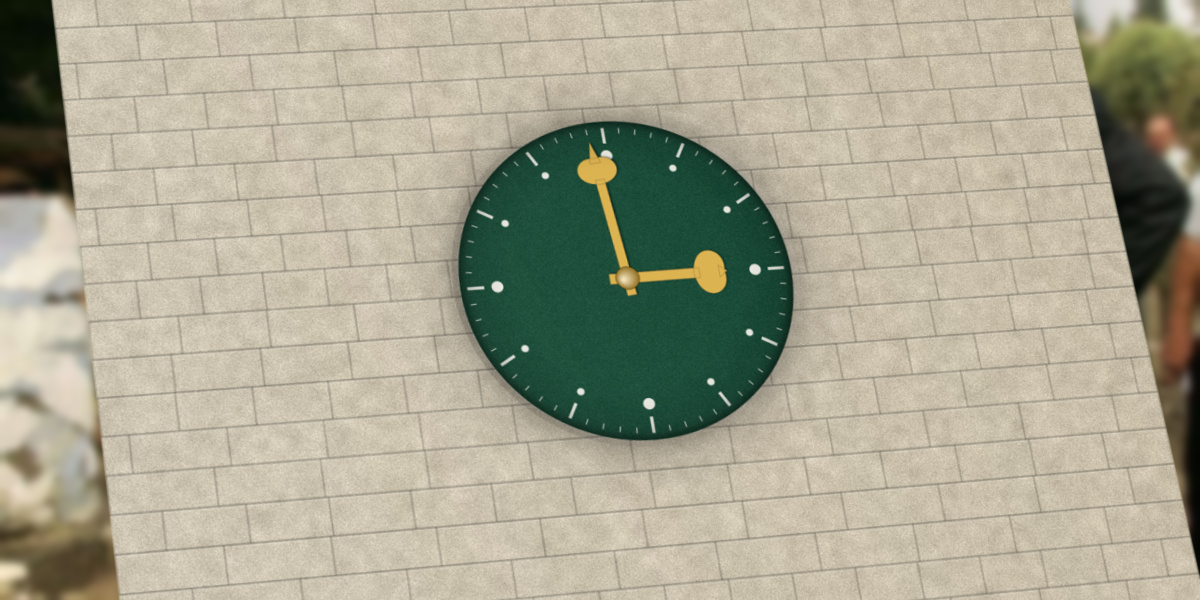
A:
2.59
